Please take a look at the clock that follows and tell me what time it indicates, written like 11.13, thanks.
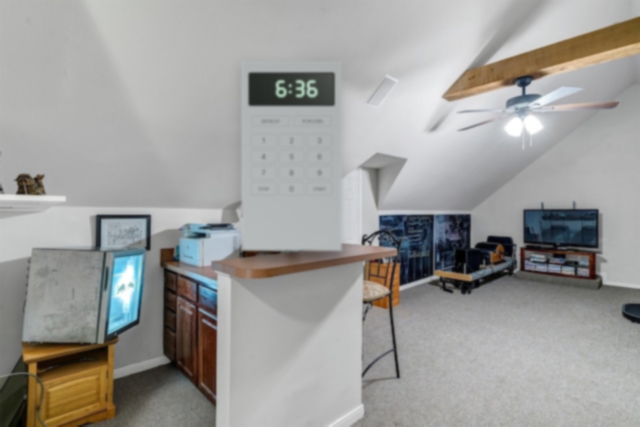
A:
6.36
